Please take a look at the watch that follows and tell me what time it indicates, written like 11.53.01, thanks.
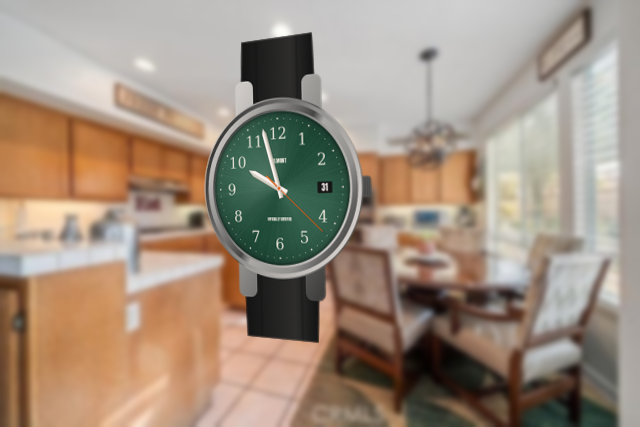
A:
9.57.22
